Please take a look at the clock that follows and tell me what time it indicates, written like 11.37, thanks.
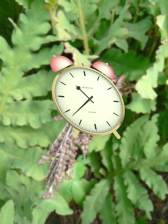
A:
10.38
